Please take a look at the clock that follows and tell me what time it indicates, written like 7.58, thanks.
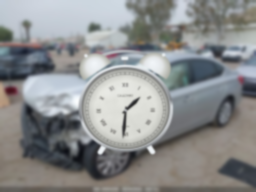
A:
1.31
